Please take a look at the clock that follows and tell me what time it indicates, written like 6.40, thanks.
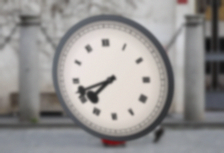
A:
7.42
